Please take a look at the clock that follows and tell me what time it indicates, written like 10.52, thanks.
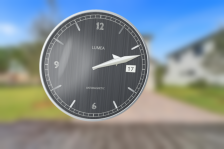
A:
2.12
